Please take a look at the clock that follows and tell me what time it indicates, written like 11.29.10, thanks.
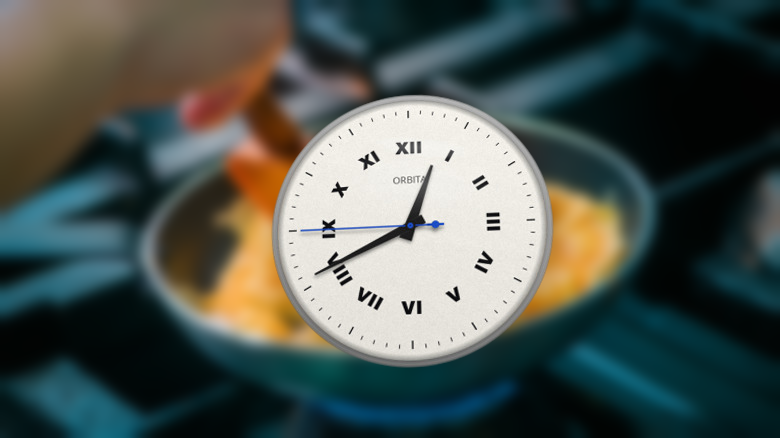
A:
12.40.45
